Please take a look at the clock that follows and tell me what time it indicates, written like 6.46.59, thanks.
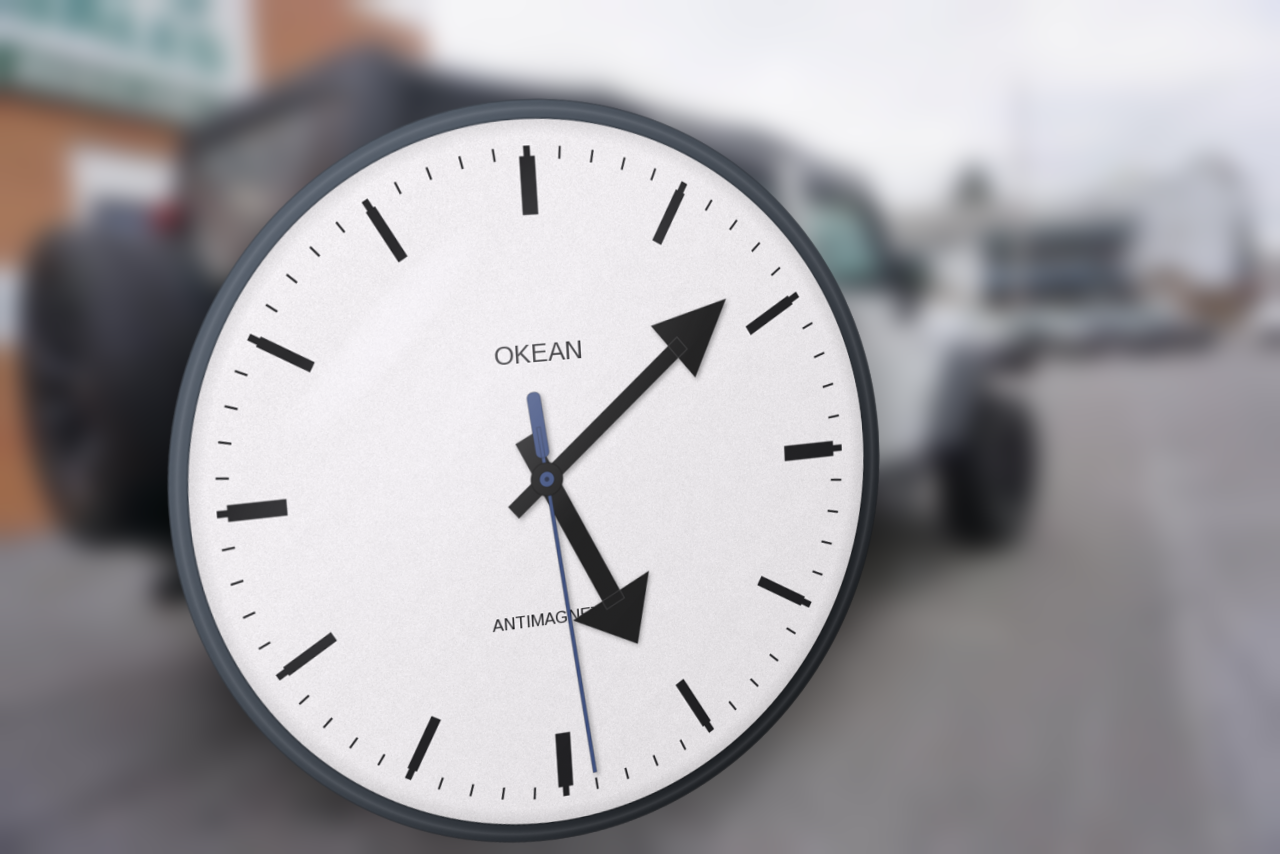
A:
5.08.29
